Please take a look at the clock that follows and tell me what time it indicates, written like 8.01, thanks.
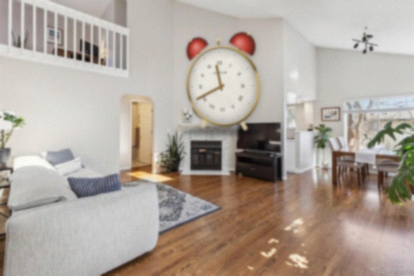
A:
11.41
